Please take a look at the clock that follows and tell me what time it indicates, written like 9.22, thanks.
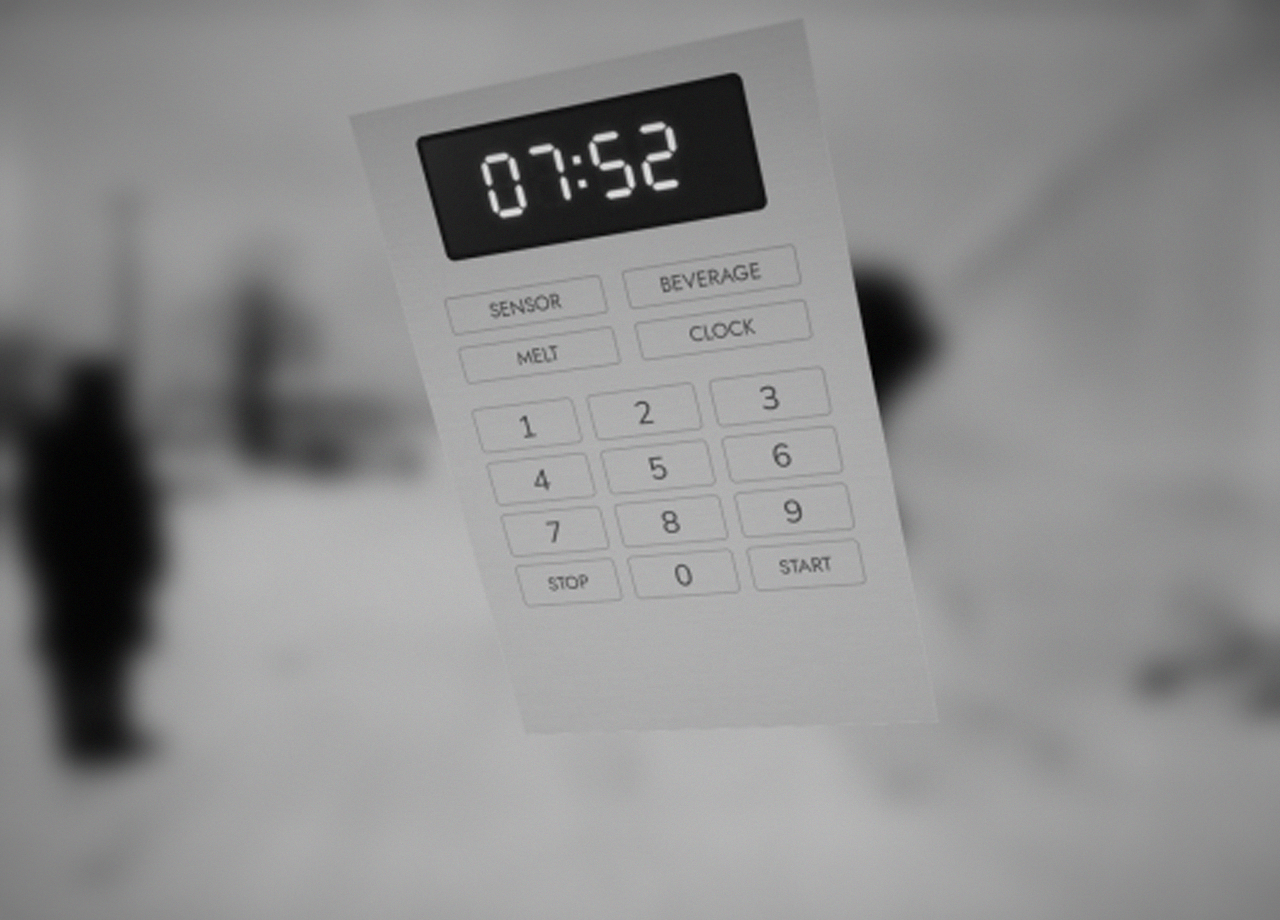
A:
7.52
